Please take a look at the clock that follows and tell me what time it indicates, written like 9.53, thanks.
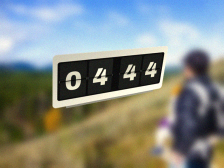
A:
4.44
